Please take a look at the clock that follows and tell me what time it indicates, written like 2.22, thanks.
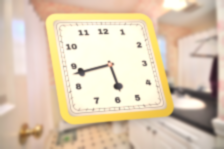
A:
5.43
